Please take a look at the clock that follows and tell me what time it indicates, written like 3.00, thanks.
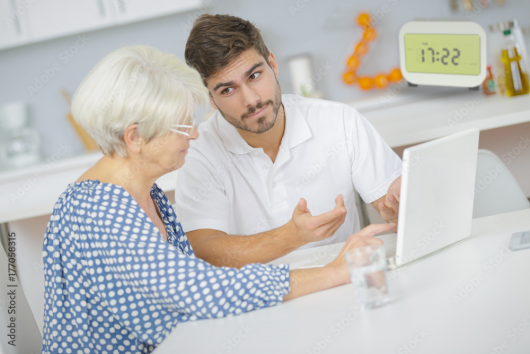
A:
17.22
